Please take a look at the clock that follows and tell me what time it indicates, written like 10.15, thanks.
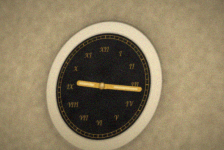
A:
9.16
